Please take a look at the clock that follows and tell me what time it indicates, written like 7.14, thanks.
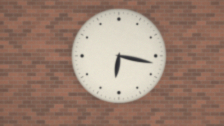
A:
6.17
